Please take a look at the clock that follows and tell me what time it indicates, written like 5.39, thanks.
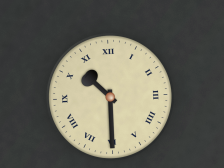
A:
10.30
